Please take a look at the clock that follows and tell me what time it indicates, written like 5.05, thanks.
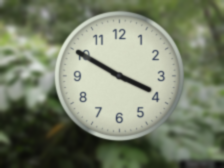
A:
3.50
